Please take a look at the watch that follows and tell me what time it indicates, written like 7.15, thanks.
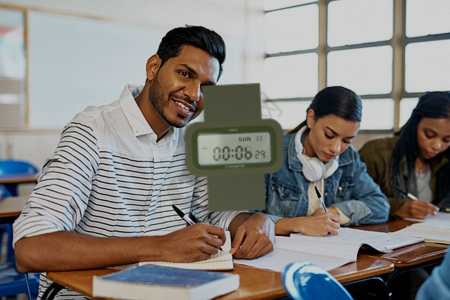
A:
0.06
